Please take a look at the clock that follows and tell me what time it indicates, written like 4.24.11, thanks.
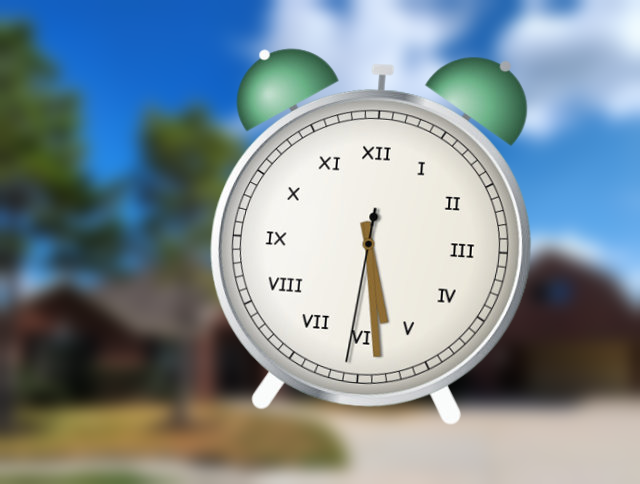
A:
5.28.31
